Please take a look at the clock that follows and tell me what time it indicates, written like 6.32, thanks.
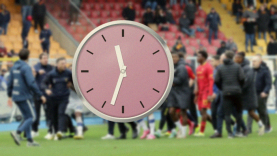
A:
11.33
